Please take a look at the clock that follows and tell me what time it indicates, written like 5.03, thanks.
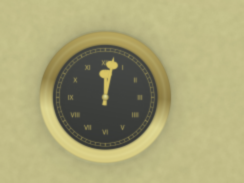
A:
12.02
